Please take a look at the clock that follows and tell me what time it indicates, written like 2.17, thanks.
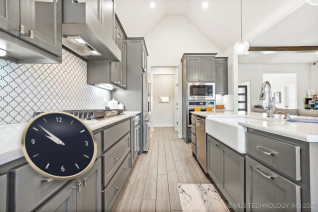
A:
9.52
